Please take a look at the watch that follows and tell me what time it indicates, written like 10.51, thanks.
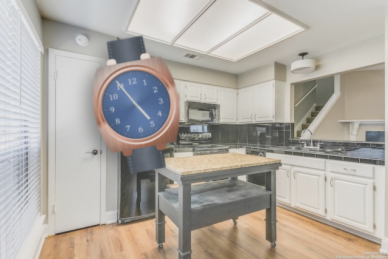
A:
4.55
